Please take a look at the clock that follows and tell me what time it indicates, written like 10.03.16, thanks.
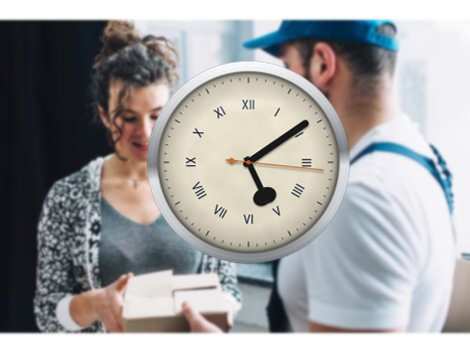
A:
5.09.16
